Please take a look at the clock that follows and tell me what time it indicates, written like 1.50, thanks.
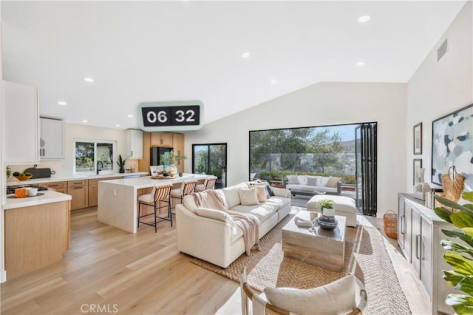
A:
6.32
